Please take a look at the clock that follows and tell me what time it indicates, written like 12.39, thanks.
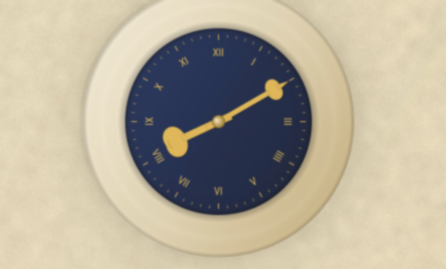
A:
8.10
